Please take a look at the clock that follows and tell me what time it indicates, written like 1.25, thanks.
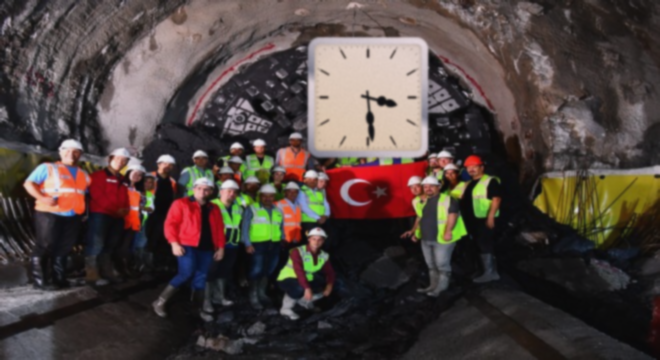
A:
3.29
